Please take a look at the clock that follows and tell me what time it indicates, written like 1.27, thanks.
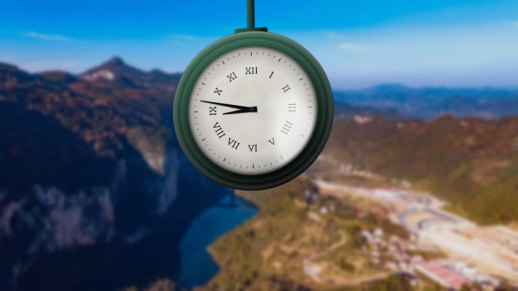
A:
8.47
